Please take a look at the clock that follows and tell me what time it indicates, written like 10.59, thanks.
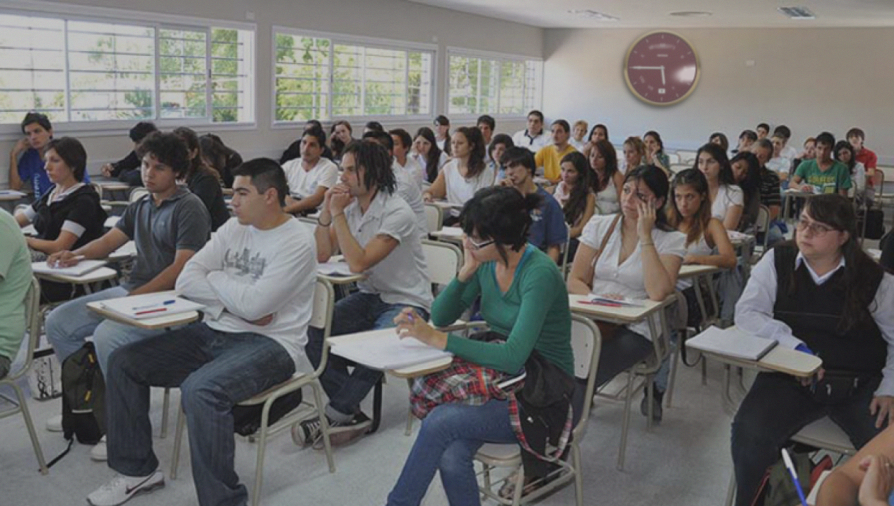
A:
5.45
